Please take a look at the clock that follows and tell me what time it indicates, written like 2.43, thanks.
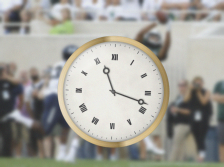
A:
11.18
